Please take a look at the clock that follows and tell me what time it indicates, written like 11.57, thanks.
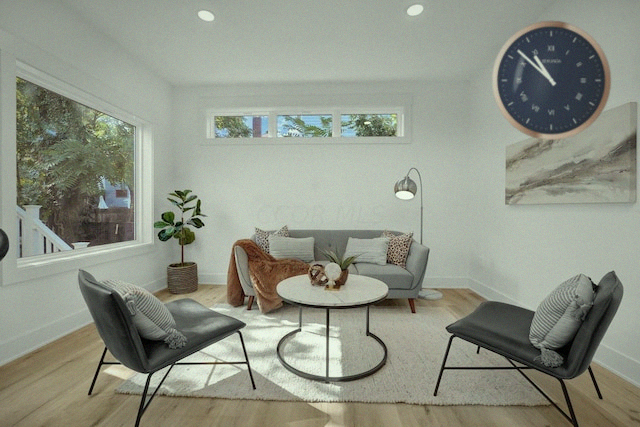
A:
10.52
